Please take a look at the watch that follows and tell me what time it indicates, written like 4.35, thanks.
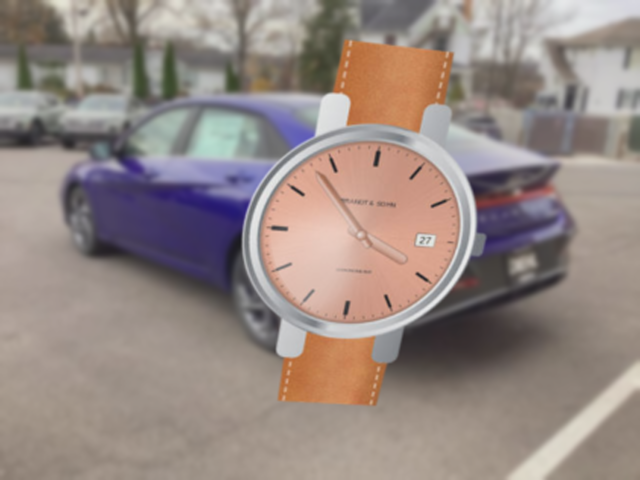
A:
3.53
